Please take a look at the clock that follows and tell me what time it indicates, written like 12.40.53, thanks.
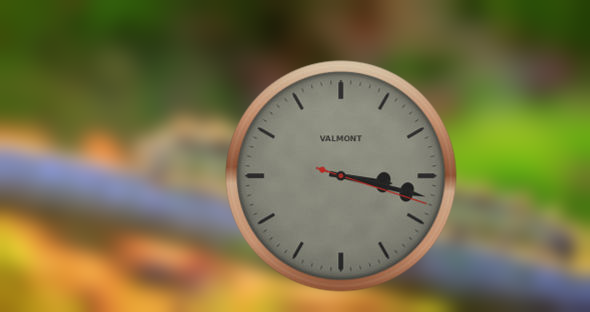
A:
3.17.18
